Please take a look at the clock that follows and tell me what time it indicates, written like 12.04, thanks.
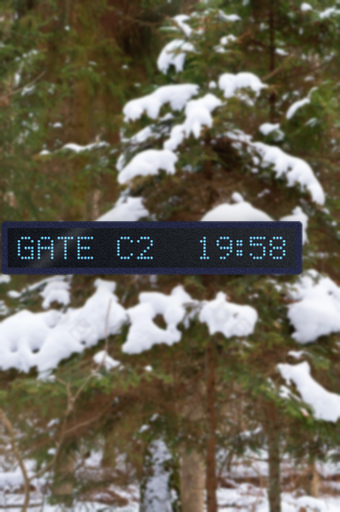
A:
19.58
